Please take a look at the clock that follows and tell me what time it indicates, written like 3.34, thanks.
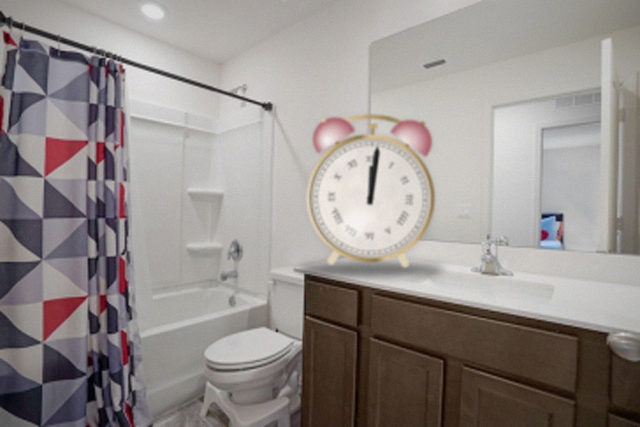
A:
12.01
